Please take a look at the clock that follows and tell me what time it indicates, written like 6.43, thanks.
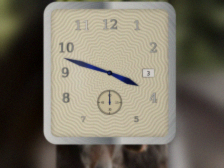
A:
3.48
